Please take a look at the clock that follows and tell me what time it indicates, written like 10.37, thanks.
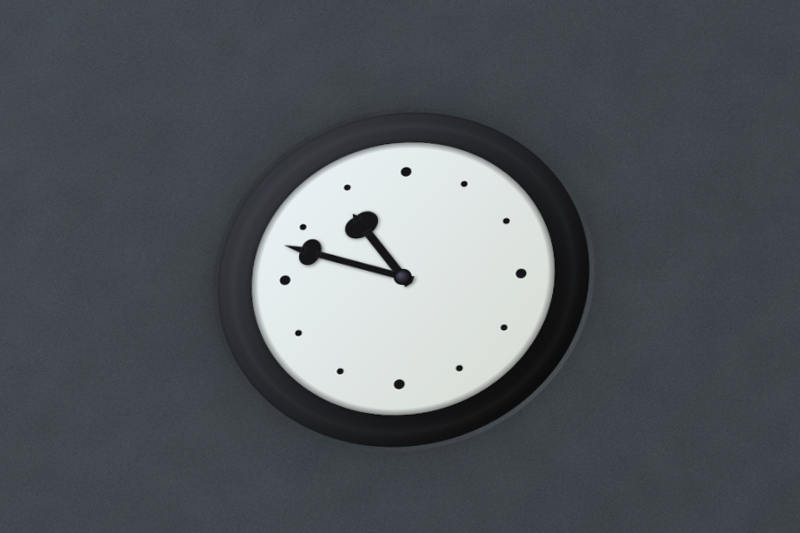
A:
10.48
